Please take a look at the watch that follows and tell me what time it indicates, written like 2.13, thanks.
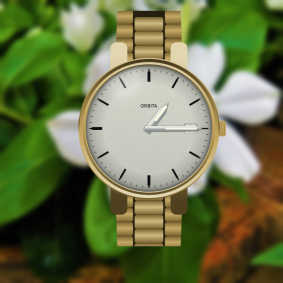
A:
1.15
